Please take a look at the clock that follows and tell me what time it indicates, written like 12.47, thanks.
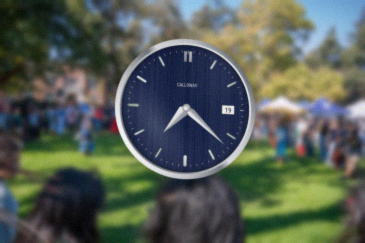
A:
7.22
